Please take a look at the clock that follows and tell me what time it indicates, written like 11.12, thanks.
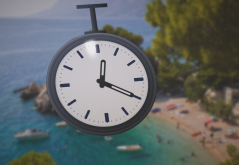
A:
12.20
